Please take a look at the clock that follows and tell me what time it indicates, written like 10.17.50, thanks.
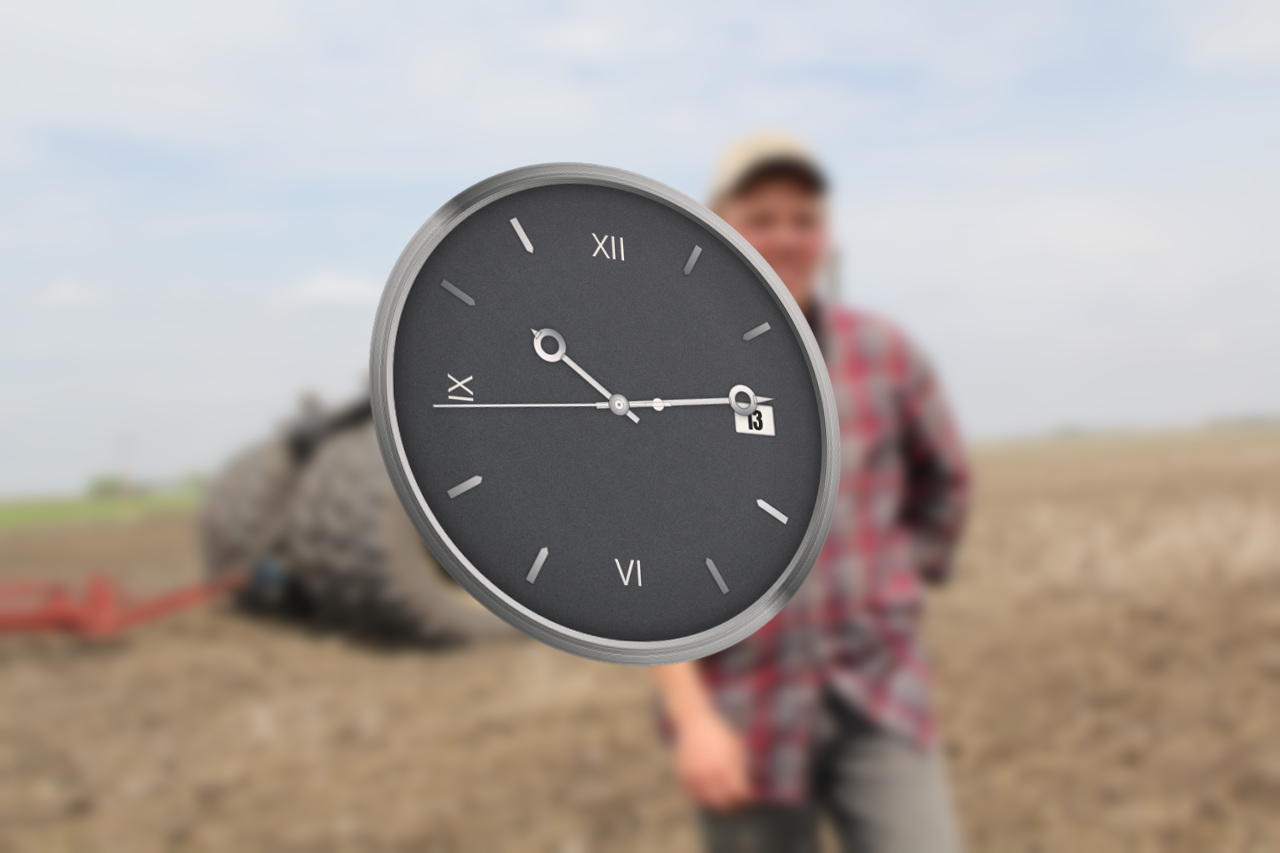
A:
10.13.44
